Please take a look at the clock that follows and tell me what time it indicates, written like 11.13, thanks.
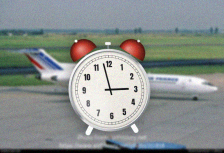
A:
2.58
